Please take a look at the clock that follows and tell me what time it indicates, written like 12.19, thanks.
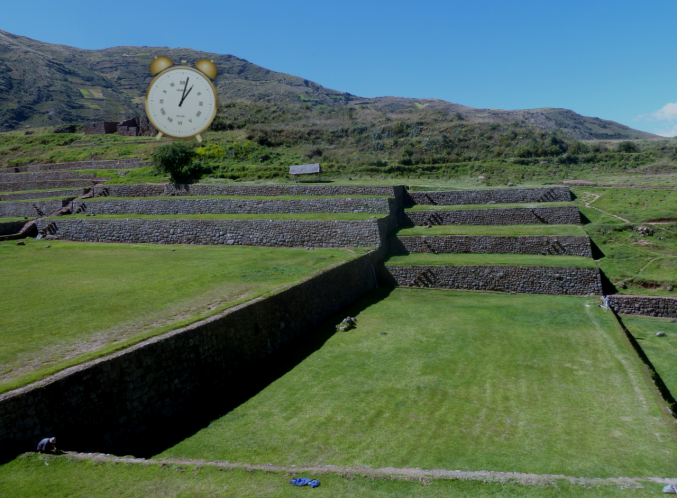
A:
1.02
